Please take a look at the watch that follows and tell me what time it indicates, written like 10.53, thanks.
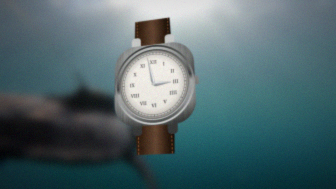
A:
2.58
